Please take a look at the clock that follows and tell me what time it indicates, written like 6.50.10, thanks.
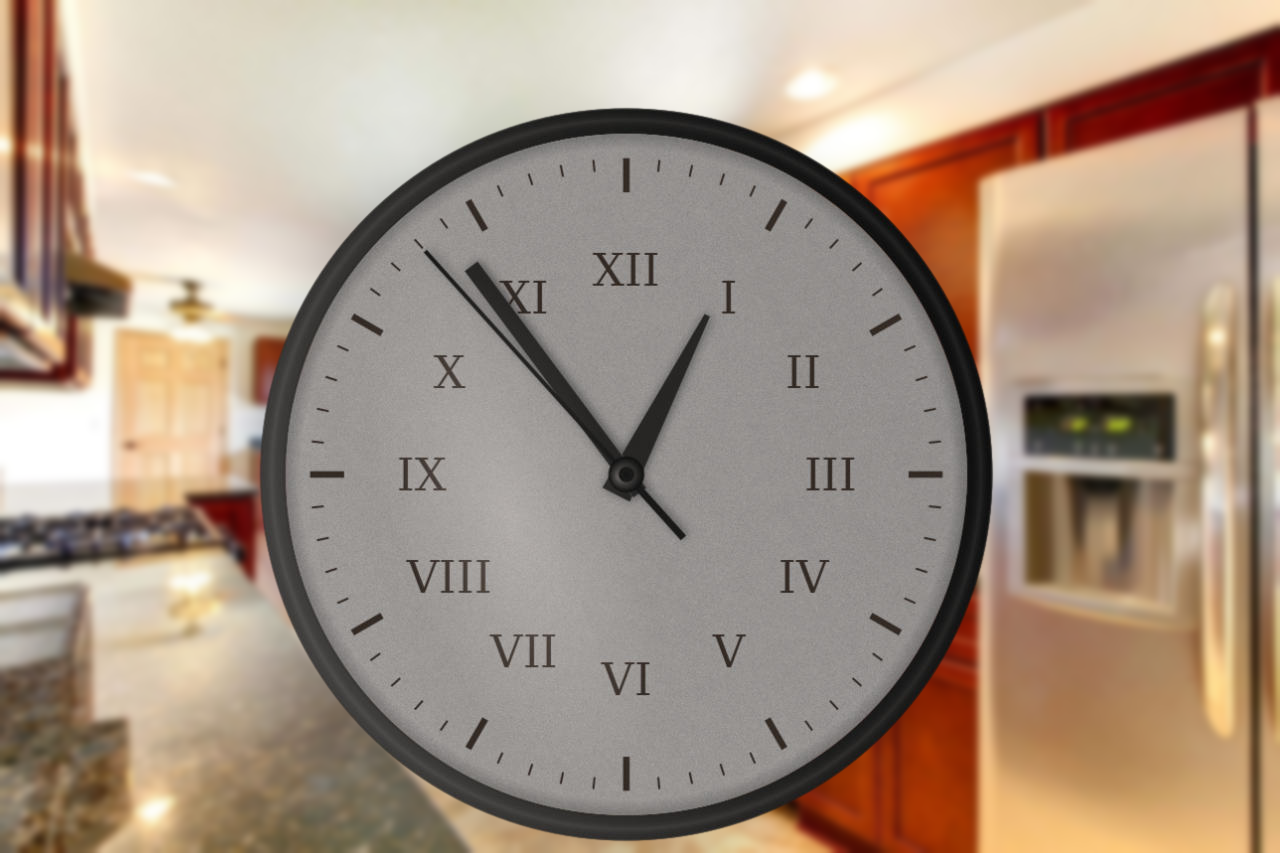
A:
12.53.53
